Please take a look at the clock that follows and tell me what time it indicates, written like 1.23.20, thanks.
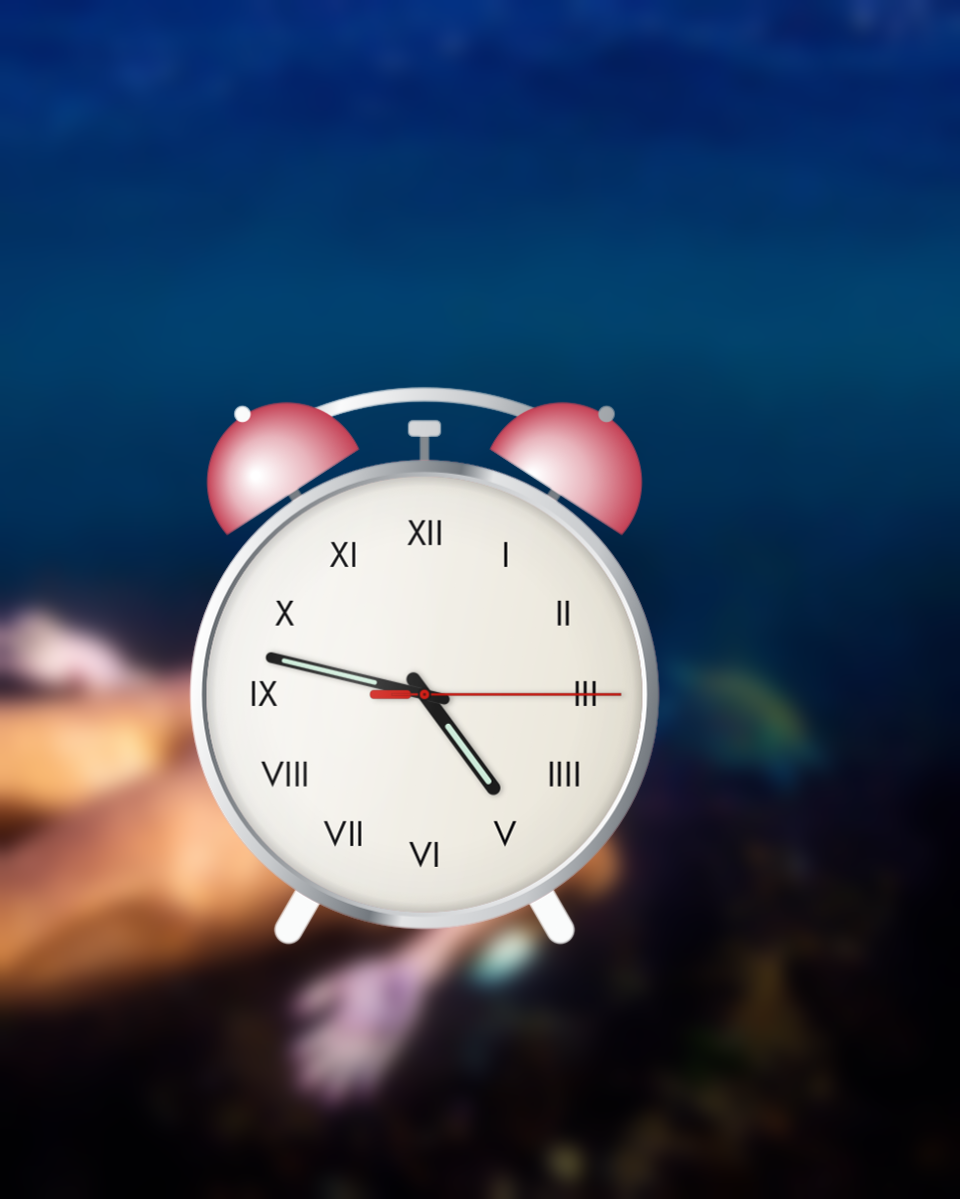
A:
4.47.15
